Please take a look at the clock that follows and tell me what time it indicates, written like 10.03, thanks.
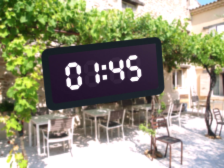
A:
1.45
